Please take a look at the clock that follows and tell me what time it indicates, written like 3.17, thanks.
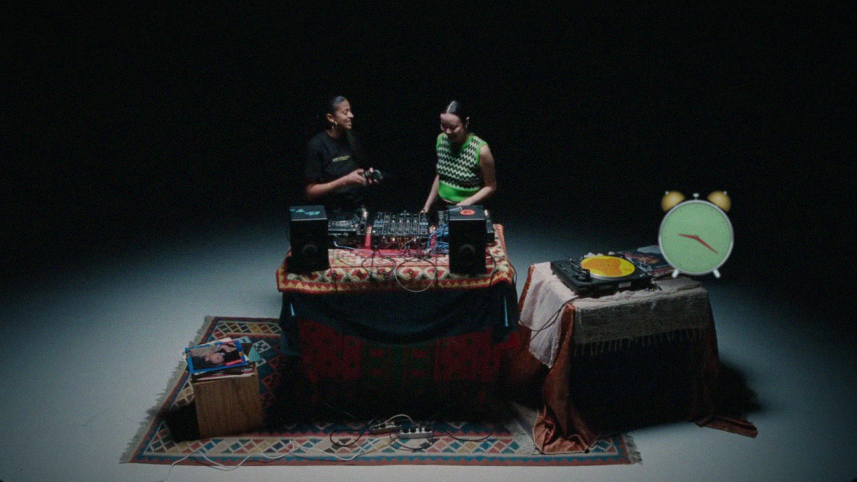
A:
9.21
